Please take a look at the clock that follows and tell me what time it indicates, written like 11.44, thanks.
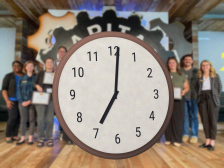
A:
7.01
